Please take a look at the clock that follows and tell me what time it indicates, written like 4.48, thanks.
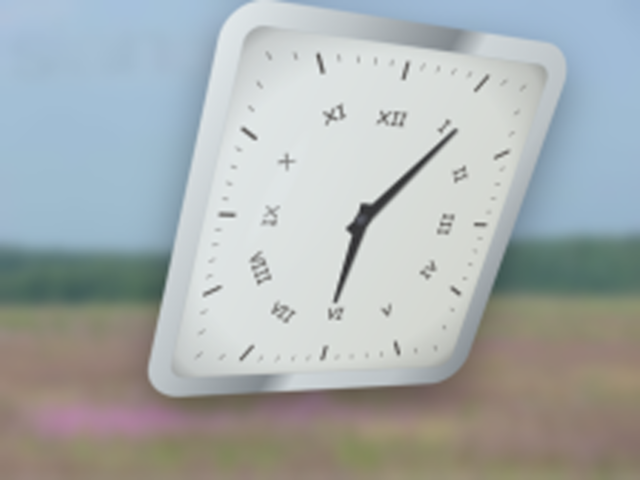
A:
6.06
